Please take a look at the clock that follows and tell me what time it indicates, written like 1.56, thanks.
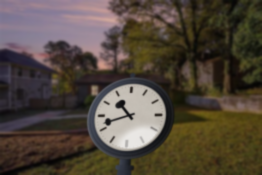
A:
10.42
